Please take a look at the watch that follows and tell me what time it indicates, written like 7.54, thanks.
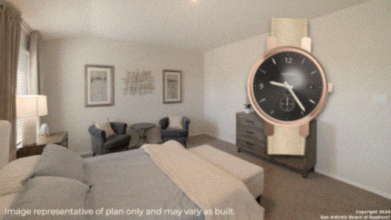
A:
9.24
